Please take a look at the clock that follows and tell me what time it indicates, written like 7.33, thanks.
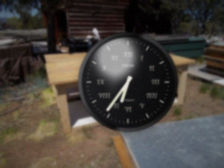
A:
6.36
